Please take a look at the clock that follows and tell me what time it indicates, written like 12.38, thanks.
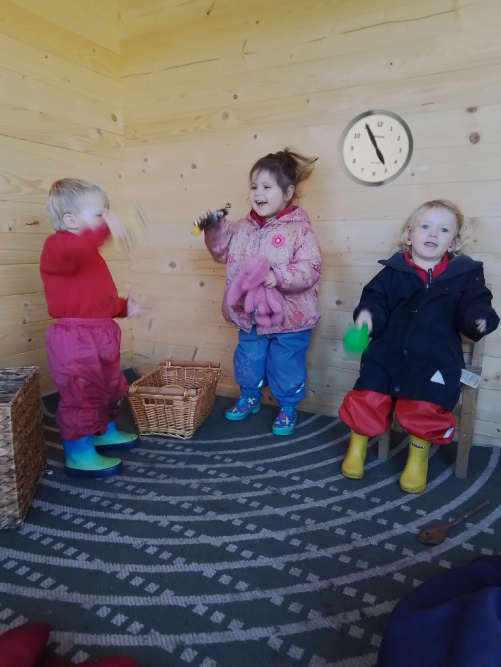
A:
4.55
